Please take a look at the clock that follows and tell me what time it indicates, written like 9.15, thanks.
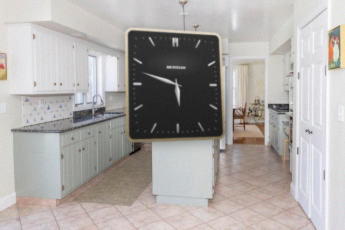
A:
5.48
